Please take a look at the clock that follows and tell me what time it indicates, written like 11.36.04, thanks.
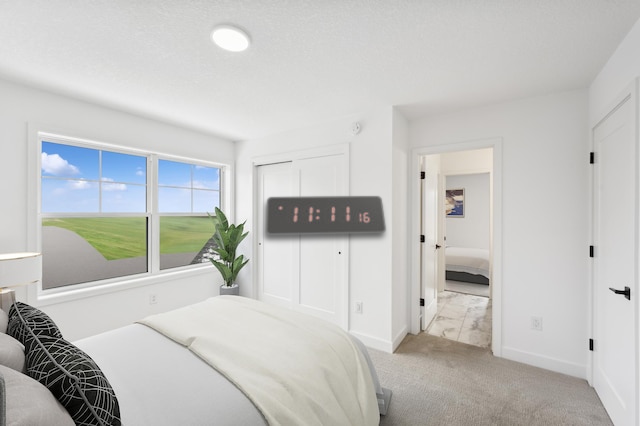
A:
11.11.16
